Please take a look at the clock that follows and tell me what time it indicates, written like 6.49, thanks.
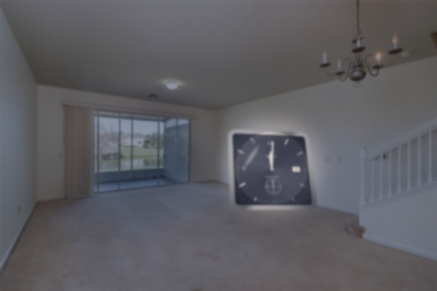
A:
12.01
